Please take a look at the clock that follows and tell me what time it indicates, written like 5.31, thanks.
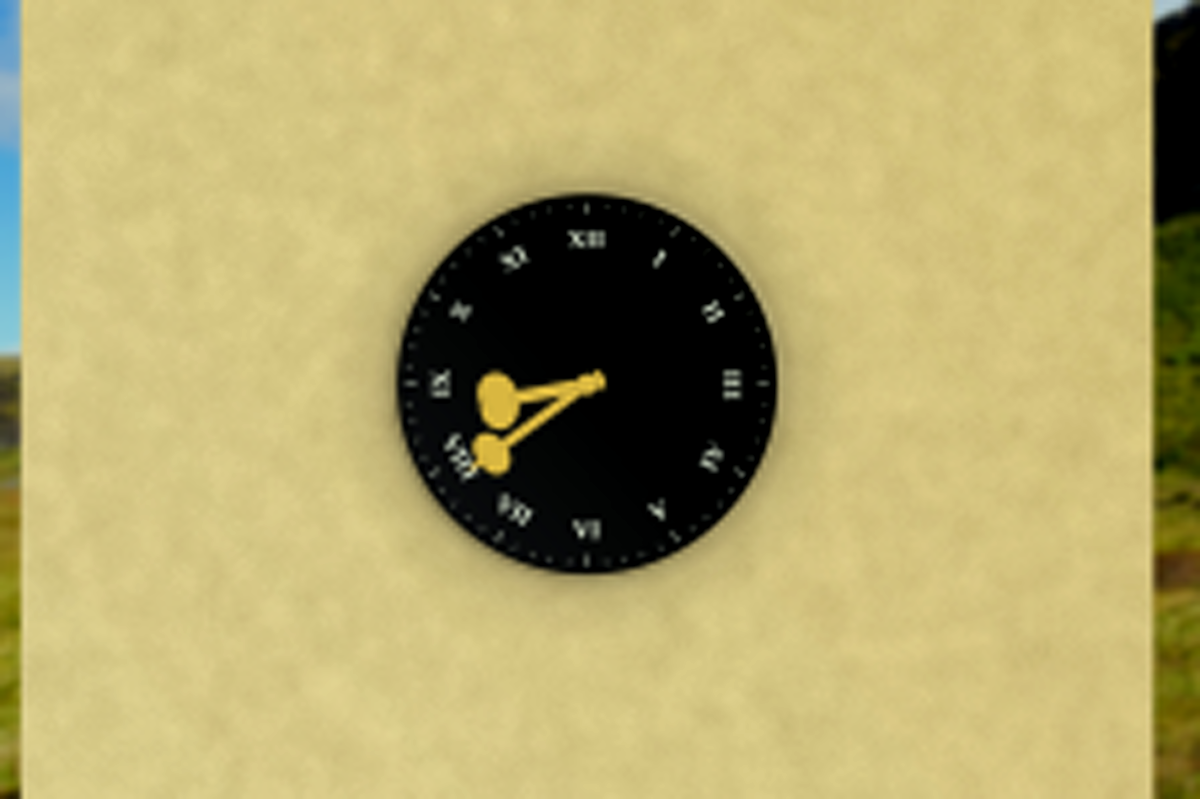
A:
8.39
